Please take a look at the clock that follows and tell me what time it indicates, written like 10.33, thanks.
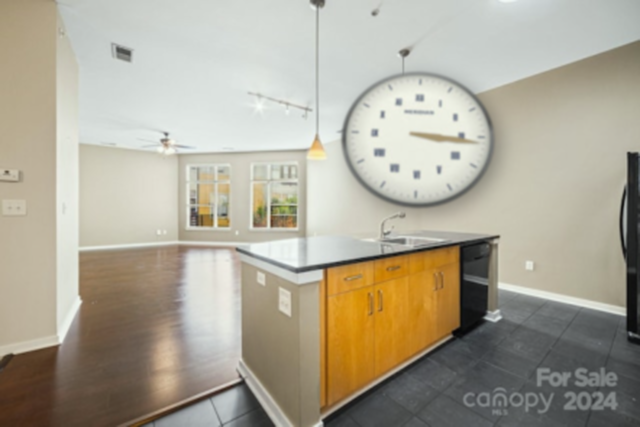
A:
3.16
